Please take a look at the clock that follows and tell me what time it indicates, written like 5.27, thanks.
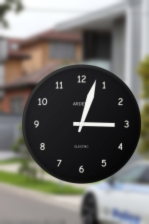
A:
3.03
